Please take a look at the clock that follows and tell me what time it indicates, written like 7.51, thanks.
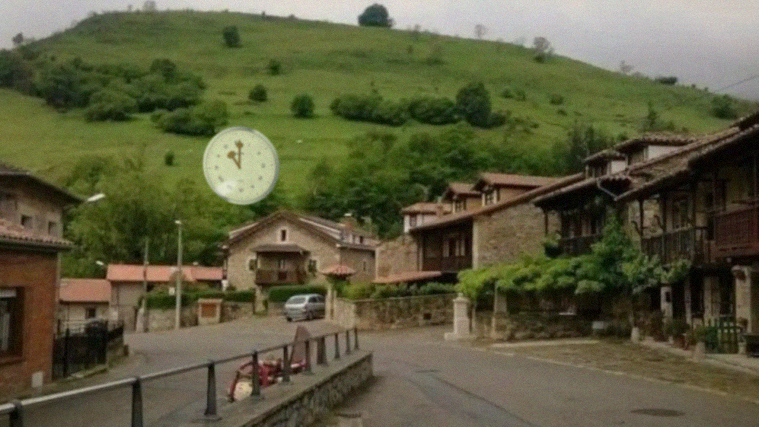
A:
11.01
